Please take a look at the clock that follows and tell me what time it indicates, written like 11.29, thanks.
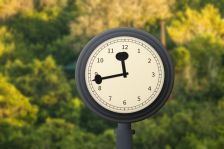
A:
11.43
